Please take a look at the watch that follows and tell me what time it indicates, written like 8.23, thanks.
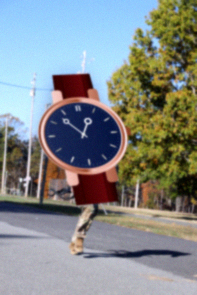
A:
12.53
